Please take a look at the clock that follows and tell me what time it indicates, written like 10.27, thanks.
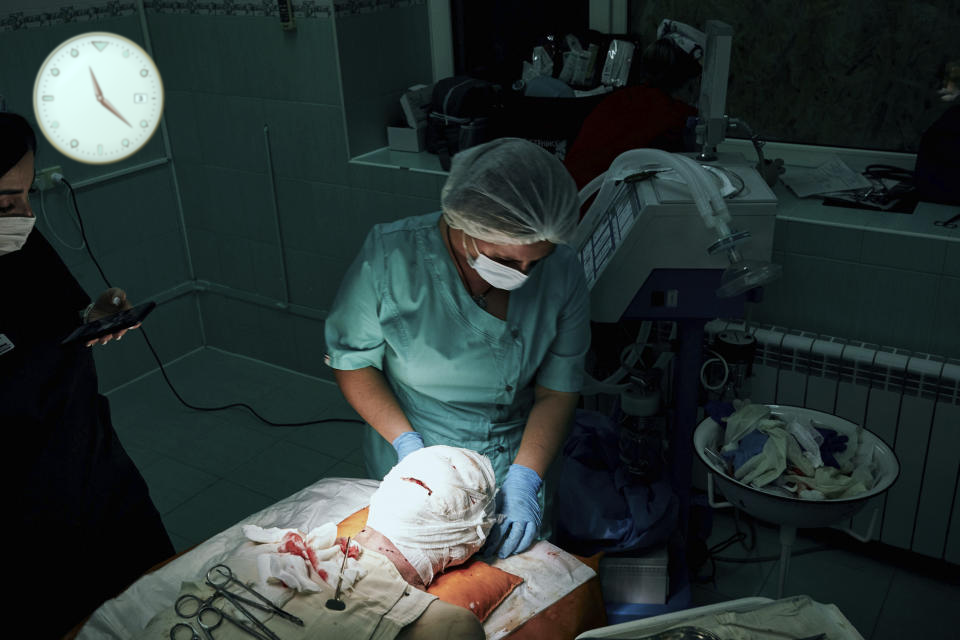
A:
11.22
